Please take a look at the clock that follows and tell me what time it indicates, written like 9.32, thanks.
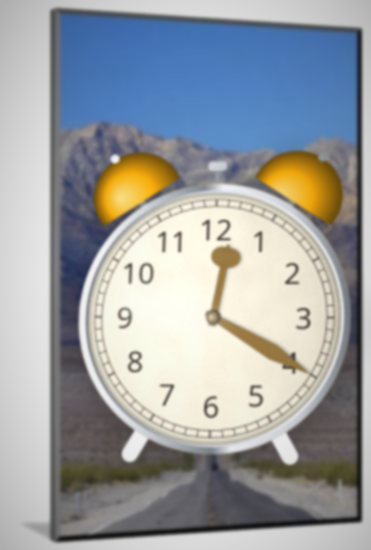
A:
12.20
